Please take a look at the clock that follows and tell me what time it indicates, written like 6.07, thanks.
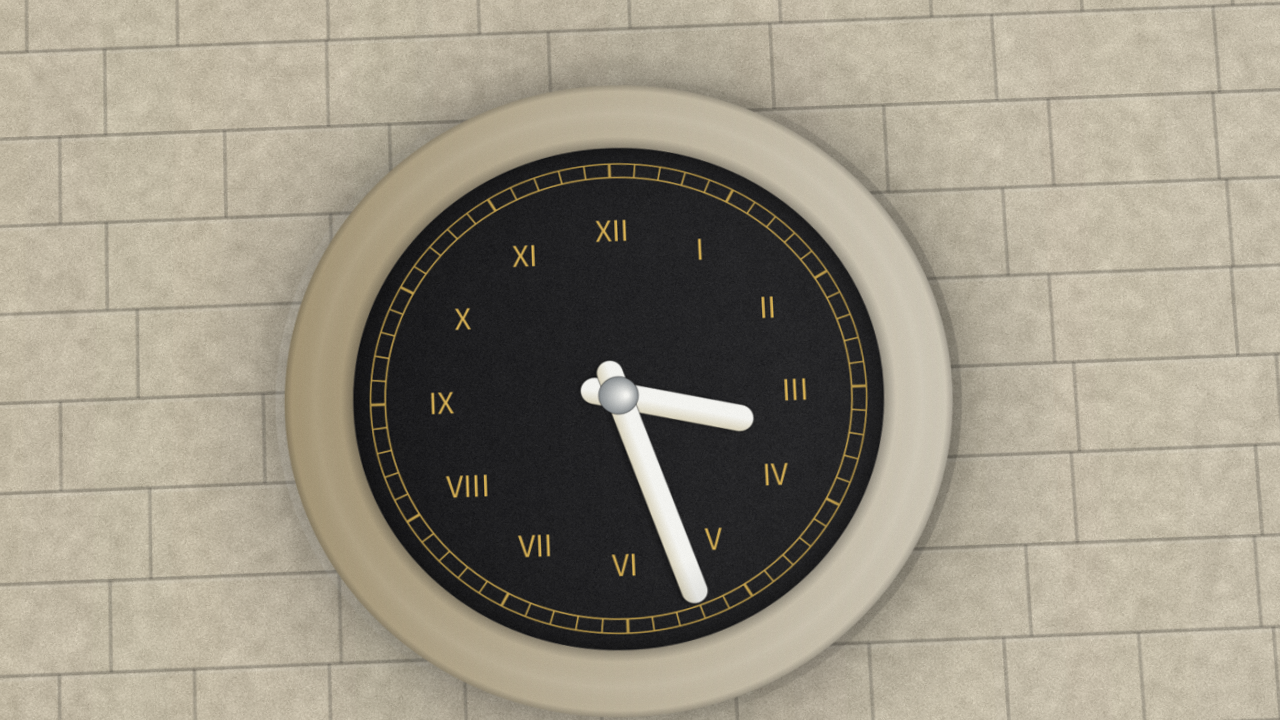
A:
3.27
